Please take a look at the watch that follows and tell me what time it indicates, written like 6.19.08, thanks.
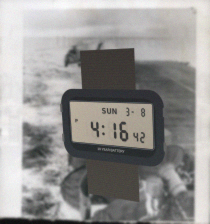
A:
4.16.42
